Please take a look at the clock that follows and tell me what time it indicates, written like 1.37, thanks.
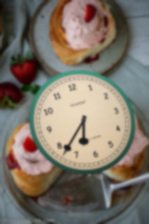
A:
6.38
